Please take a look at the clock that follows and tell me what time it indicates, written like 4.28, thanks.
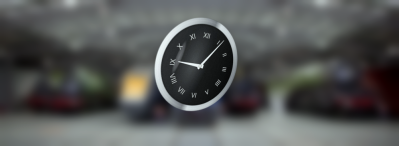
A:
9.06
